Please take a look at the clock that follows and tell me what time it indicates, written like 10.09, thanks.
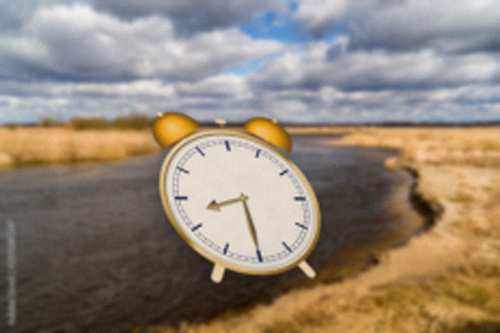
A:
8.30
